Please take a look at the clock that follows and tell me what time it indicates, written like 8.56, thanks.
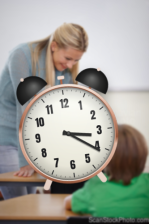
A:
3.21
